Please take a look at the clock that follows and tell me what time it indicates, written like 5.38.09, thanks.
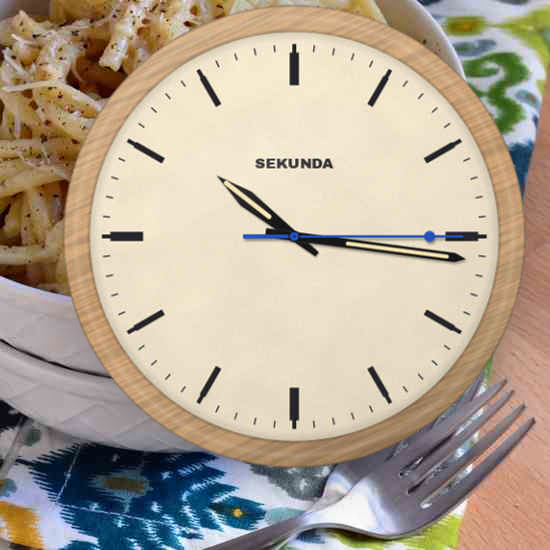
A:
10.16.15
